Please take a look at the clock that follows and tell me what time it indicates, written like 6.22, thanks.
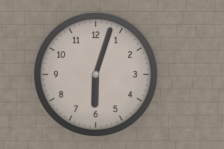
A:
6.03
